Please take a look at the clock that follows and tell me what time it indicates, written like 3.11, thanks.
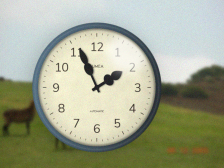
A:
1.56
